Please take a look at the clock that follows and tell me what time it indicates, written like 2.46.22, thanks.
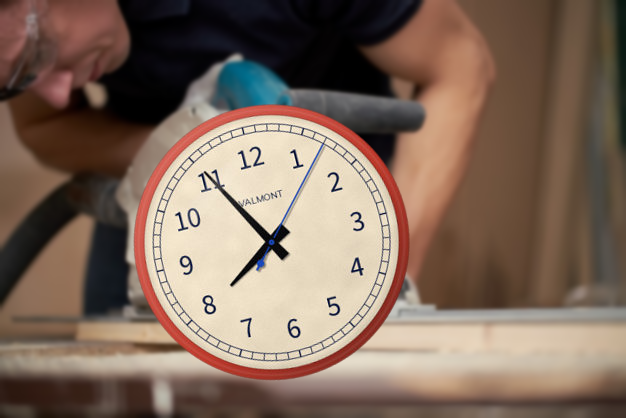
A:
7.55.07
